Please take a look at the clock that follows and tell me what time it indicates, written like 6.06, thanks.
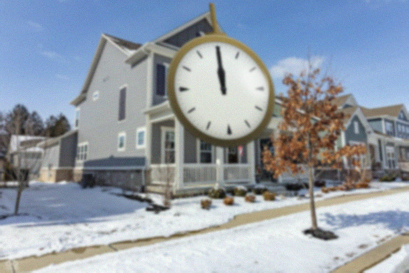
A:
12.00
